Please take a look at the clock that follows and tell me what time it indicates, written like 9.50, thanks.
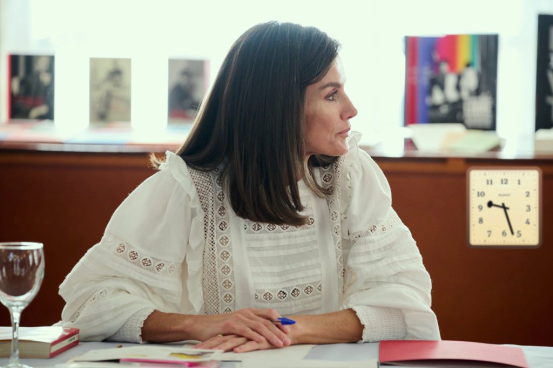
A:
9.27
